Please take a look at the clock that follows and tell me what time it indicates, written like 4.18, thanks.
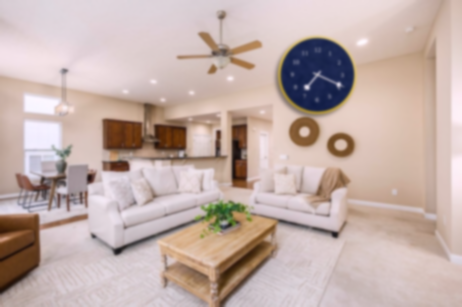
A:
7.19
